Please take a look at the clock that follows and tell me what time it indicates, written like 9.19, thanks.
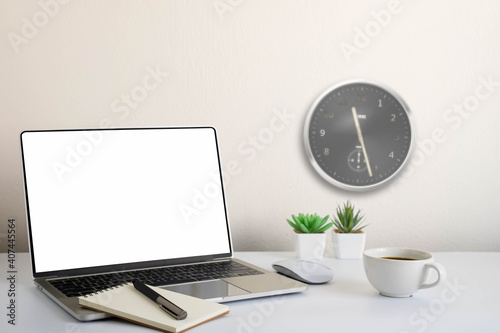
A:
11.27
